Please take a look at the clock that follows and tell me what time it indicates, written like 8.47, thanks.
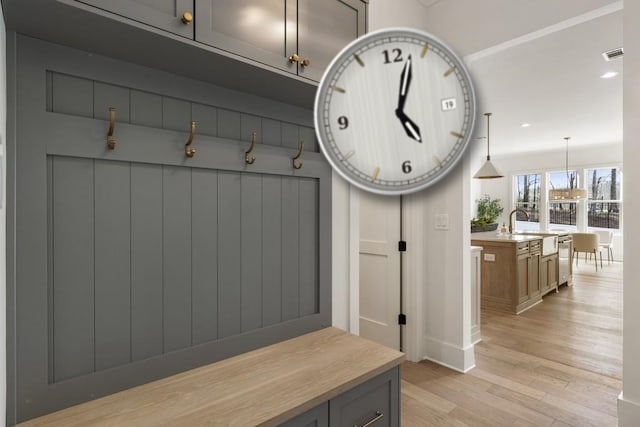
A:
5.03
